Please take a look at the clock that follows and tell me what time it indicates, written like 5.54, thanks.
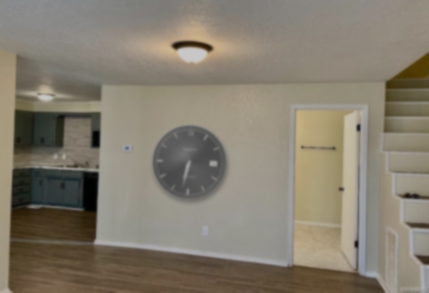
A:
6.32
